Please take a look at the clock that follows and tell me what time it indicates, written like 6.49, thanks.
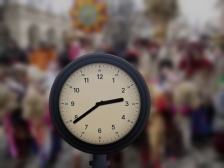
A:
2.39
